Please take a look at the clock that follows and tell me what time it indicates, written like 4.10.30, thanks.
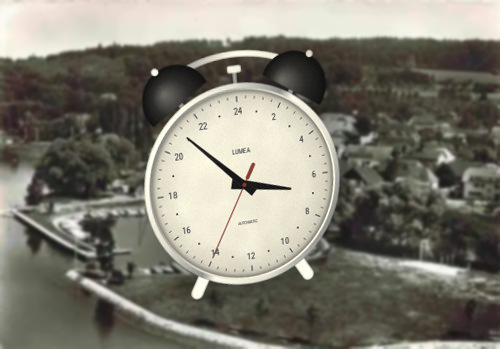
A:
6.52.35
